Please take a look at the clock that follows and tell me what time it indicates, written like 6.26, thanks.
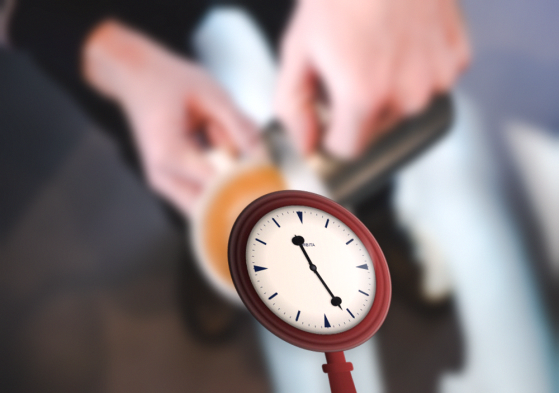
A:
11.26
